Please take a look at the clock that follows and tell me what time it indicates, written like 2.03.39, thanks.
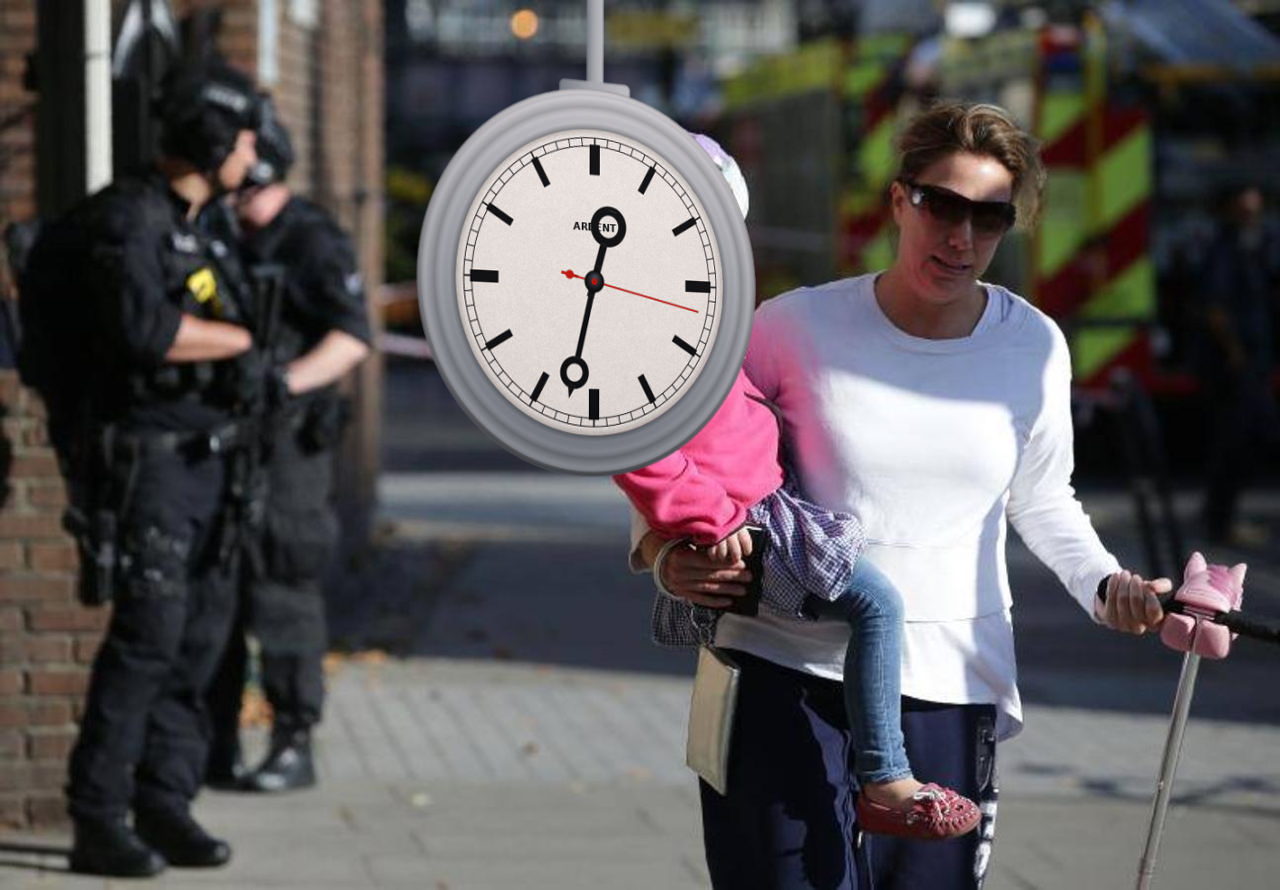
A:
12.32.17
